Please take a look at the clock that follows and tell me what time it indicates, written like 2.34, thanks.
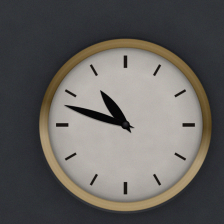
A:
10.48
